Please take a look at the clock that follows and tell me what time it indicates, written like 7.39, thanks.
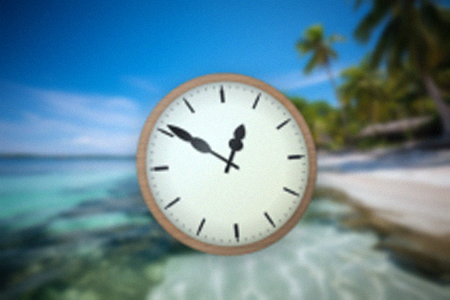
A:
12.51
